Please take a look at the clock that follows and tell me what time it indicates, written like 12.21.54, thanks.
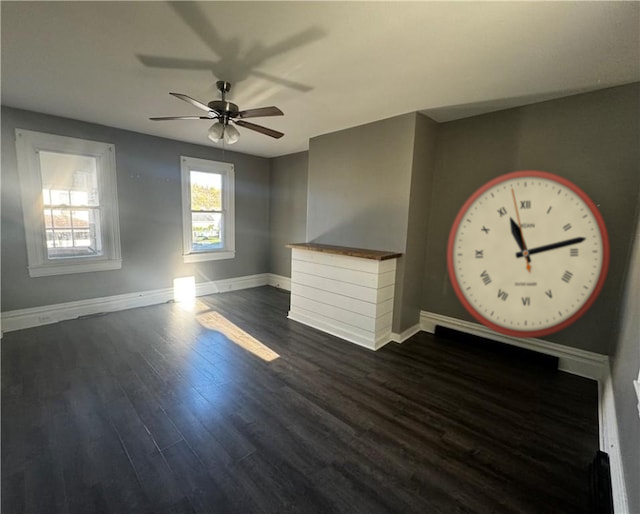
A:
11.12.58
